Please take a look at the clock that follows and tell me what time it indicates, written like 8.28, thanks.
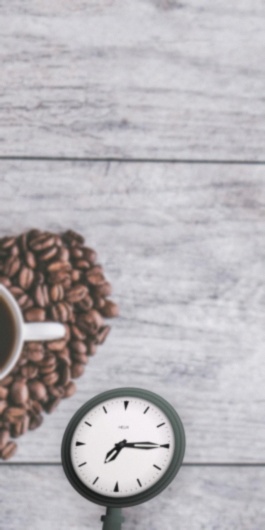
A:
7.15
